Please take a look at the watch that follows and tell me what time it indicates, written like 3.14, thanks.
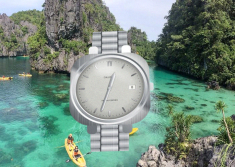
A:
12.33
